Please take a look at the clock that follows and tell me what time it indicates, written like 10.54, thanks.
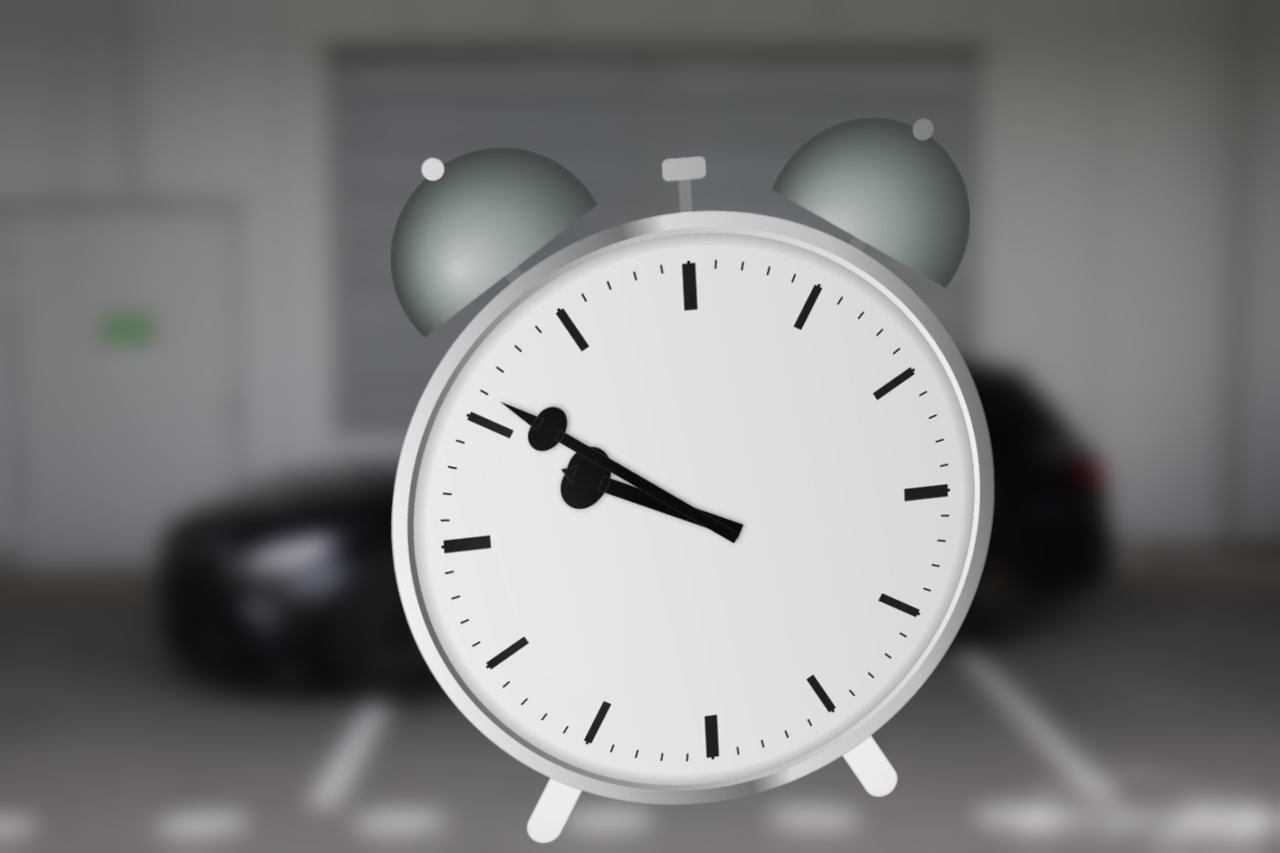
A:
9.51
